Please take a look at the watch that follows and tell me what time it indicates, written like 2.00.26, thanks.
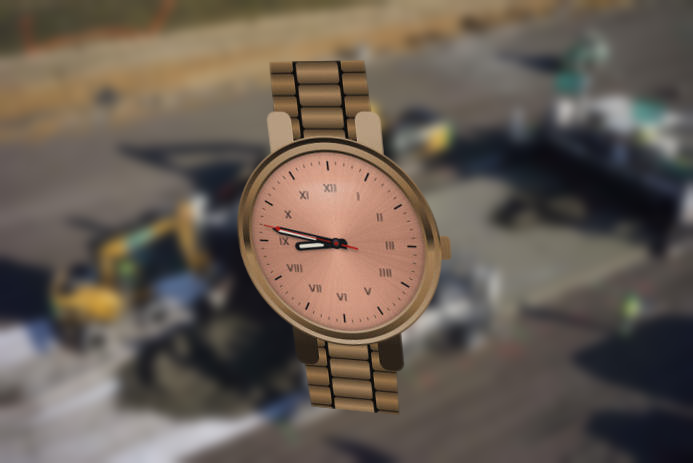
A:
8.46.47
